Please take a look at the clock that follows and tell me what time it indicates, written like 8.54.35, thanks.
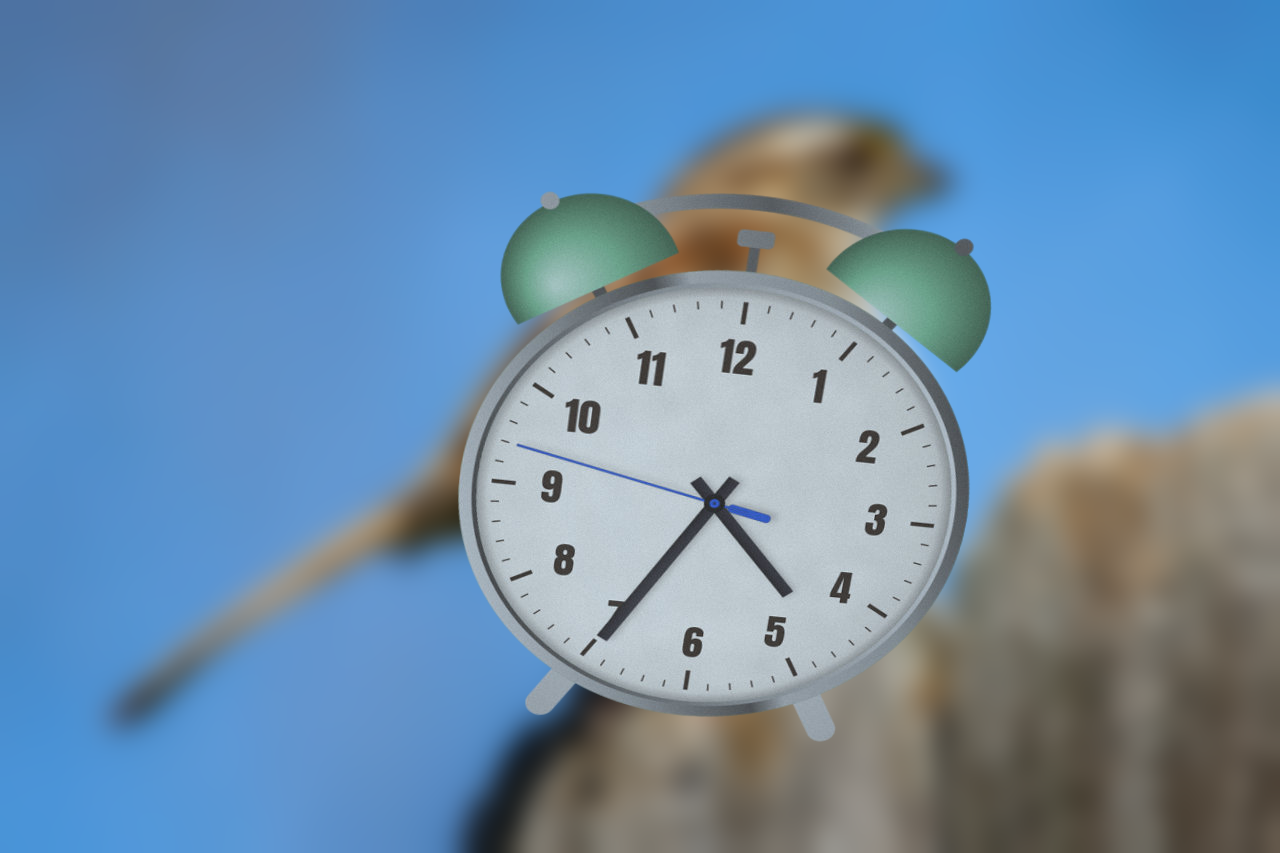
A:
4.34.47
